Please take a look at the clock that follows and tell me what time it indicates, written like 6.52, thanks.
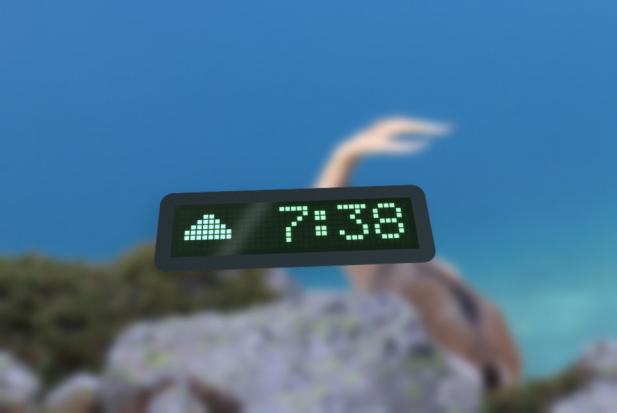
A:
7.38
